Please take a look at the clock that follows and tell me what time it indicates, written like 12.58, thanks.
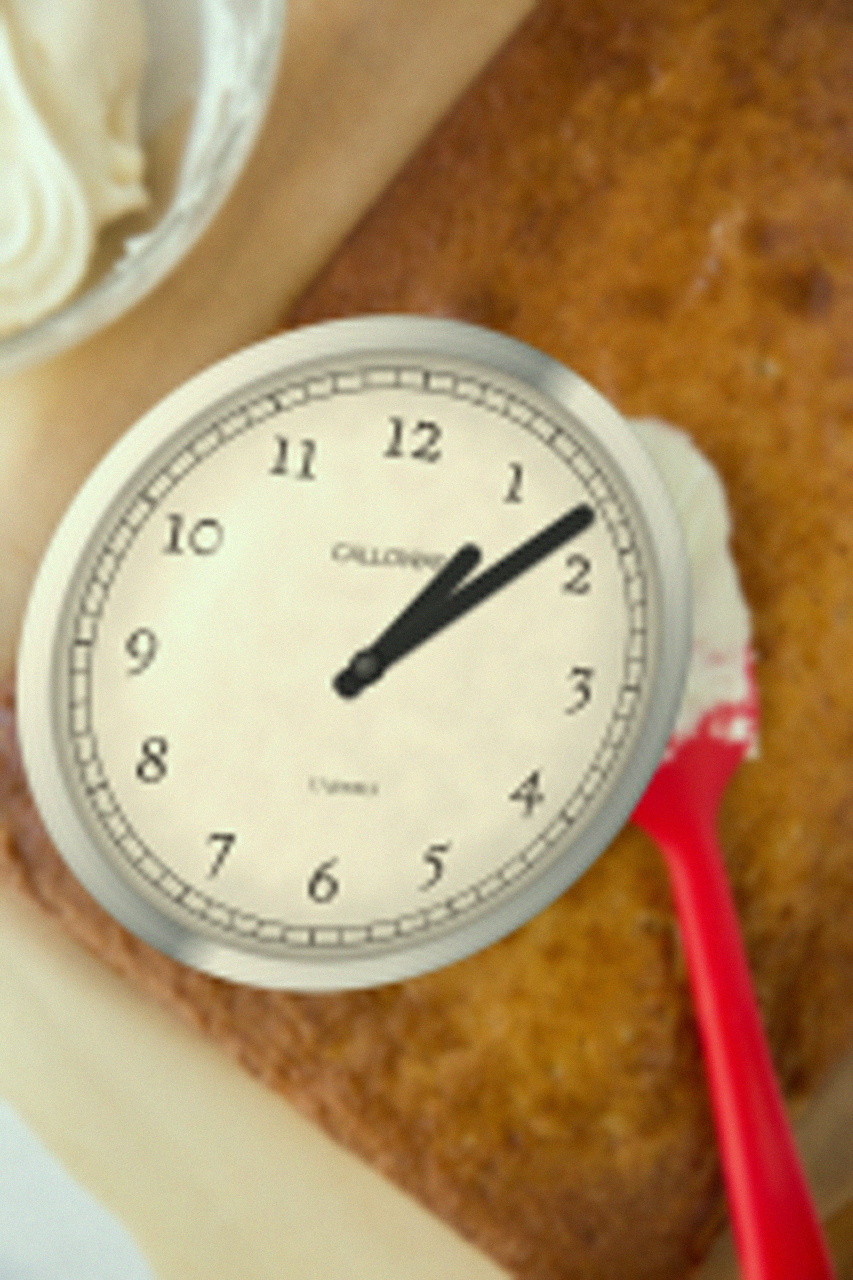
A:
1.08
